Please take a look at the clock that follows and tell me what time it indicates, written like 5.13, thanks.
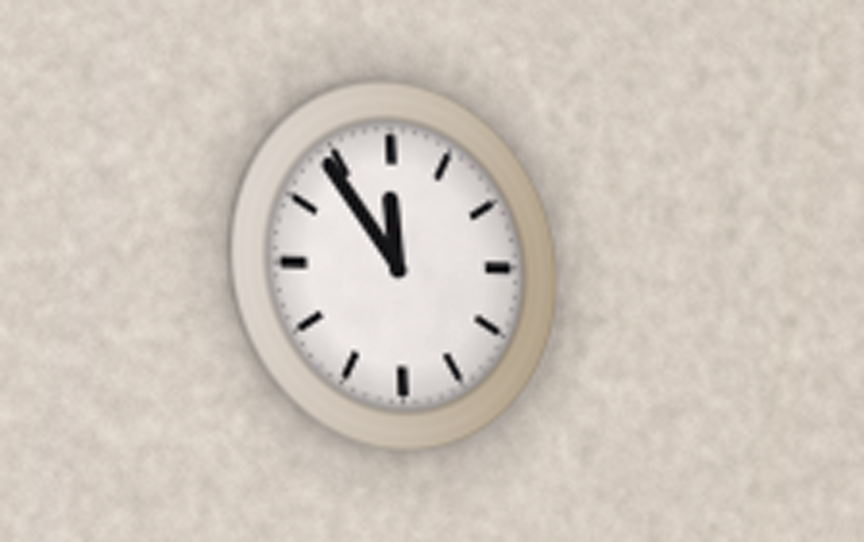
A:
11.54
